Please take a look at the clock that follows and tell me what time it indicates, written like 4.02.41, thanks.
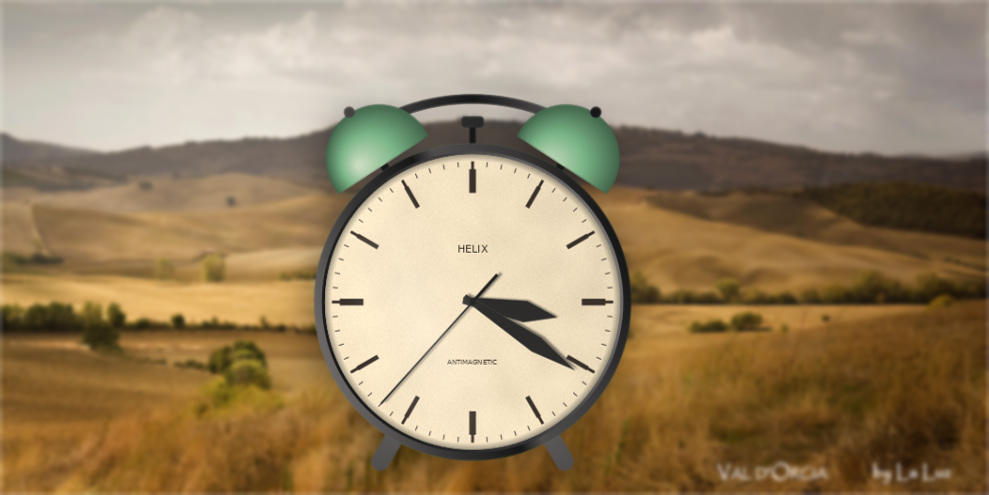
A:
3.20.37
